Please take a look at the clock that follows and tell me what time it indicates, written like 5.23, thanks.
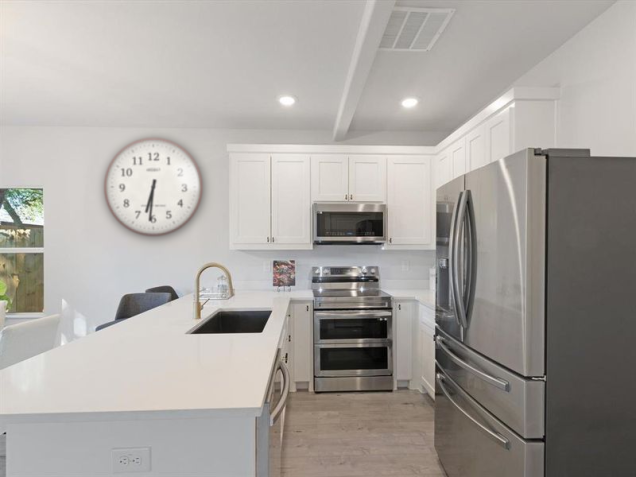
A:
6.31
